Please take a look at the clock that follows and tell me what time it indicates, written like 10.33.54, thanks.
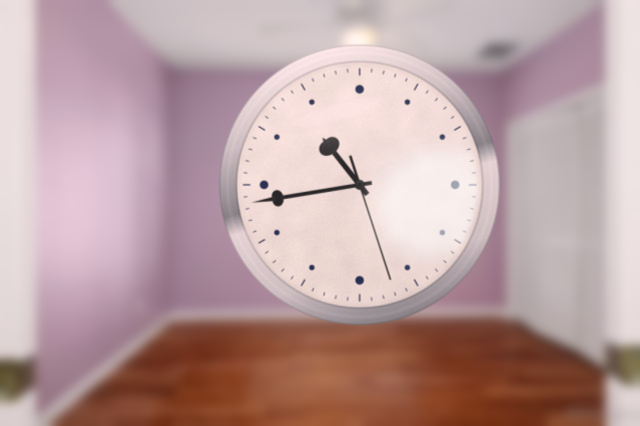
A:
10.43.27
